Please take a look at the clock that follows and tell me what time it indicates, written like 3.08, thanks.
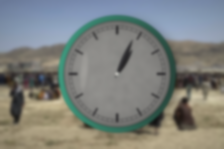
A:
1.04
